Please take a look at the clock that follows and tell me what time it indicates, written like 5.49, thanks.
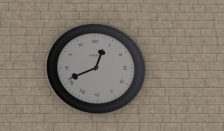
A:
12.41
